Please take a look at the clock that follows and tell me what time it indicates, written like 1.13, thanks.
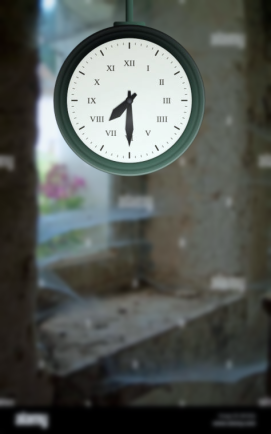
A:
7.30
